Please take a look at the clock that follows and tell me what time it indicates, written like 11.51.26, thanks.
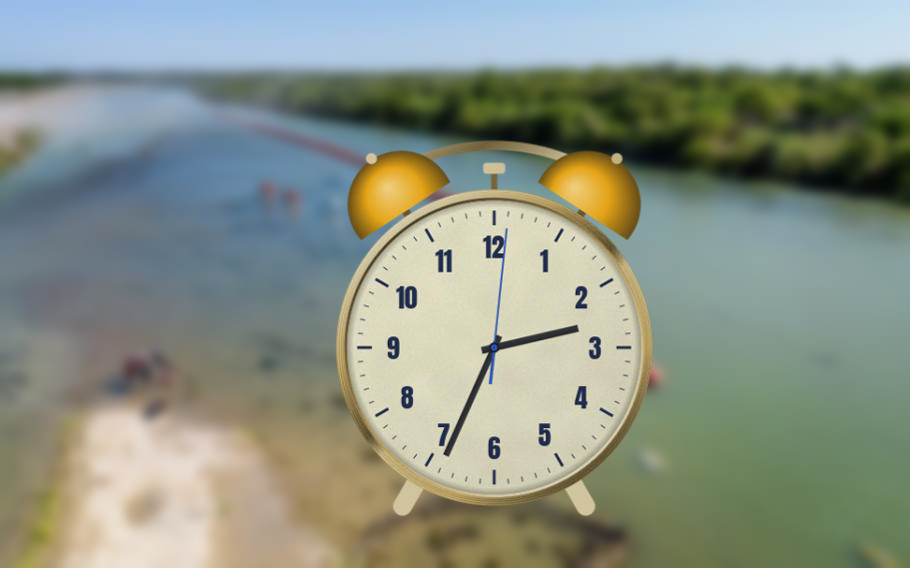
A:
2.34.01
